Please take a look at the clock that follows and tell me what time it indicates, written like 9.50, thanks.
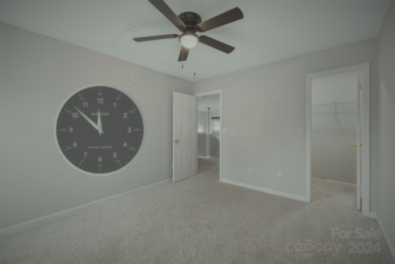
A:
11.52
